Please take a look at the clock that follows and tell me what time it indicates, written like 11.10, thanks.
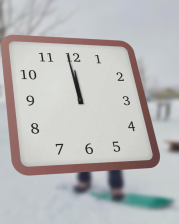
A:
11.59
